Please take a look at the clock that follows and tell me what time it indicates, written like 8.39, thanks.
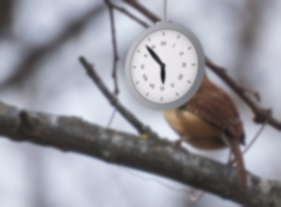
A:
5.53
